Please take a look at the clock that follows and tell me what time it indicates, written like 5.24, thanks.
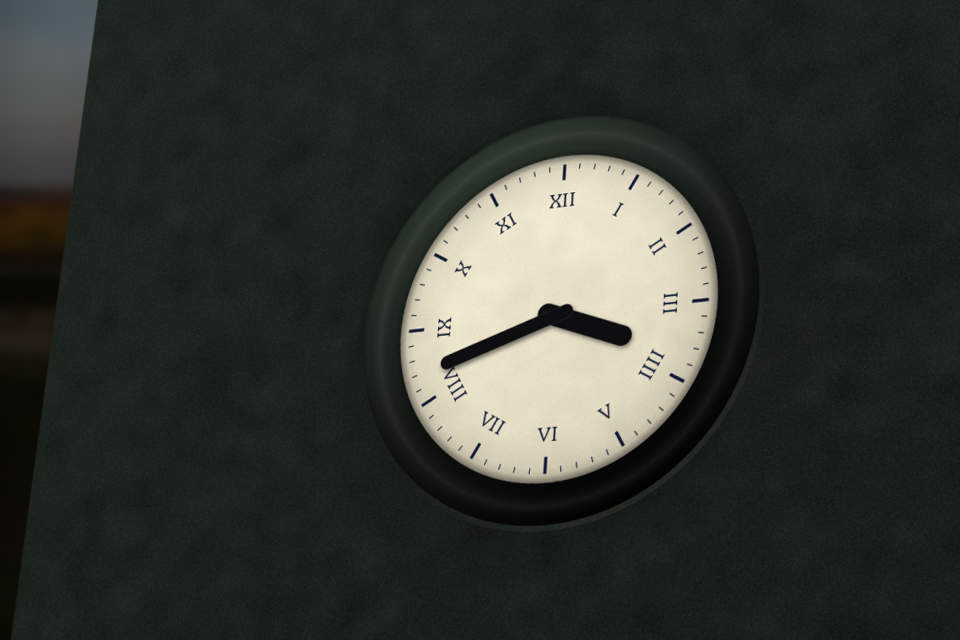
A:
3.42
